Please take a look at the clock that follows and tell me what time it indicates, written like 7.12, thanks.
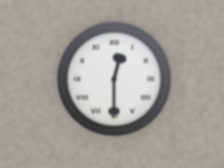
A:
12.30
